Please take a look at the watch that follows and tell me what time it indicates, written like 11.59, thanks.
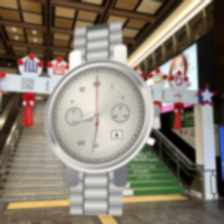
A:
8.31
